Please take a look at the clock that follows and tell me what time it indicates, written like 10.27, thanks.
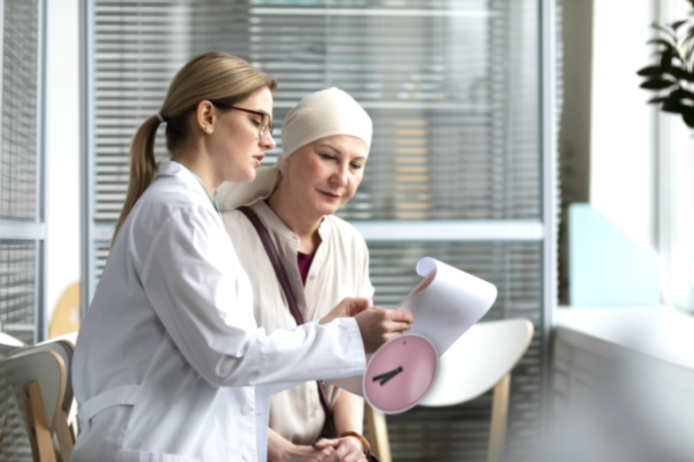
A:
7.42
